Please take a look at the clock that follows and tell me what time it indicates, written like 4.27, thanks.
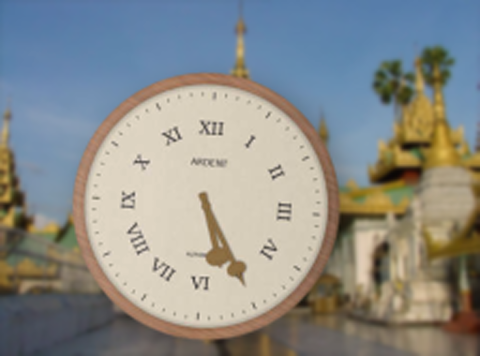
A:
5.25
